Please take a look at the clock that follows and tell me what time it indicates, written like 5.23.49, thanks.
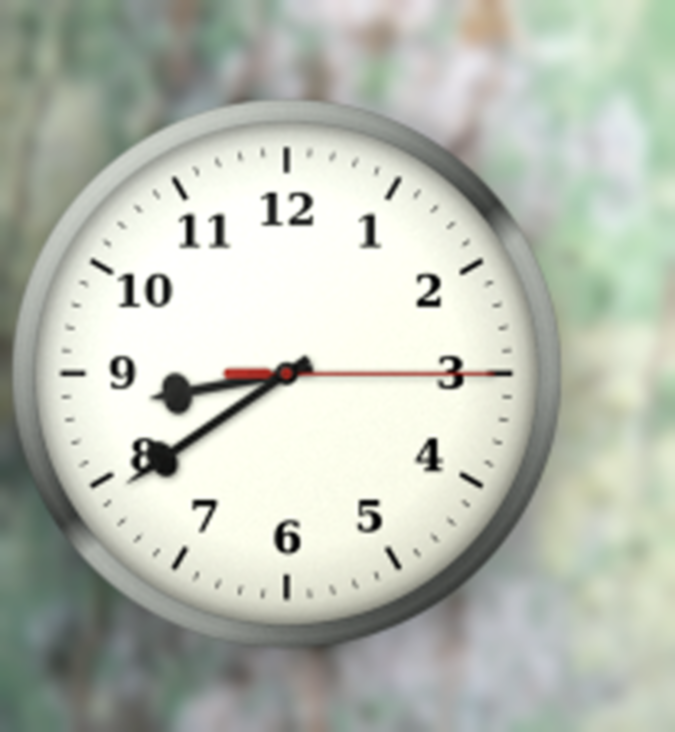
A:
8.39.15
